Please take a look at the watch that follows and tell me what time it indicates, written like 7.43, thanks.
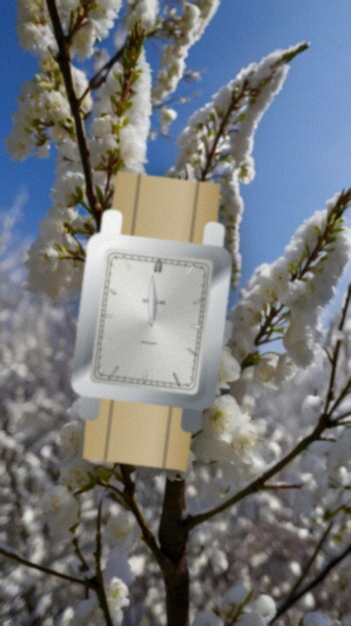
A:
11.59
